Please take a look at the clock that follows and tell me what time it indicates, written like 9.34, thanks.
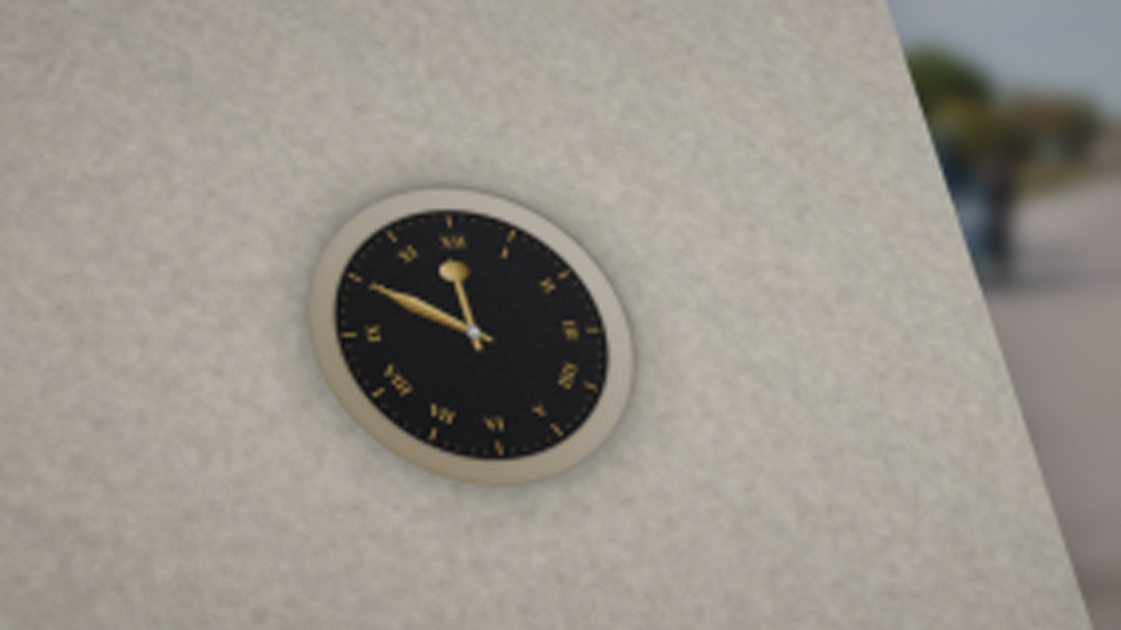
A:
11.50
